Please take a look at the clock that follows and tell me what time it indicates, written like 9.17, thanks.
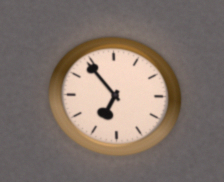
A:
6.54
